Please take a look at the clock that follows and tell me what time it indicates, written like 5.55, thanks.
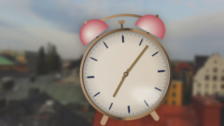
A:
7.07
